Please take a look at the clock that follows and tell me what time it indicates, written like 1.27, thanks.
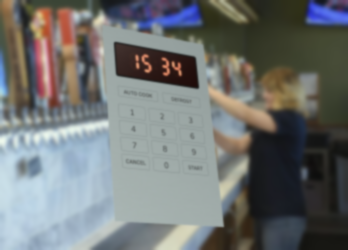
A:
15.34
